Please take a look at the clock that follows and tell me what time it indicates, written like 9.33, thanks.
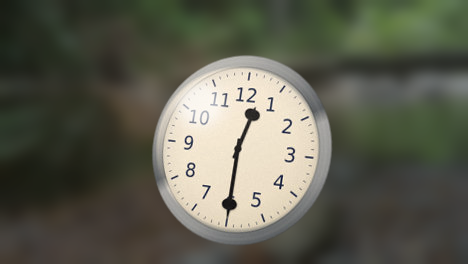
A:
12.30
